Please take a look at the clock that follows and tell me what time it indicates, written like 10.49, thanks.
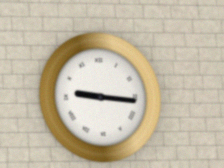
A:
9.16
